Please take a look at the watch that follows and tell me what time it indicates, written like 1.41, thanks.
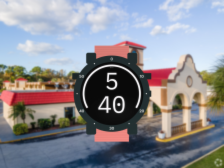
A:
5.40
